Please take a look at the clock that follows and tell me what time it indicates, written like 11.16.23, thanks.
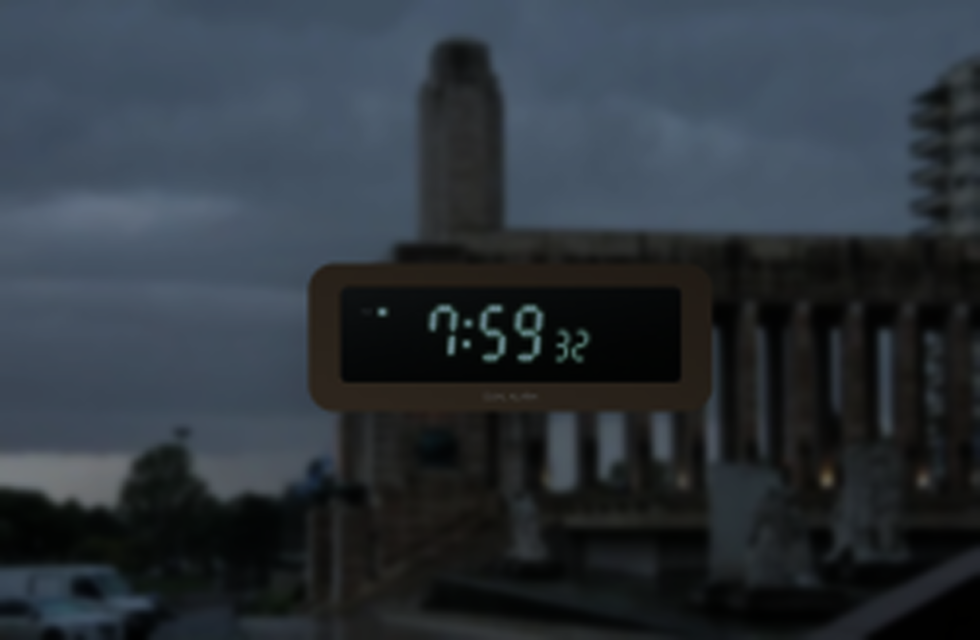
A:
7.59.32
